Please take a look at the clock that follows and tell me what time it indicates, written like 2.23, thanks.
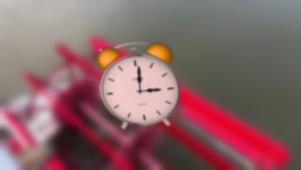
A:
3.01
